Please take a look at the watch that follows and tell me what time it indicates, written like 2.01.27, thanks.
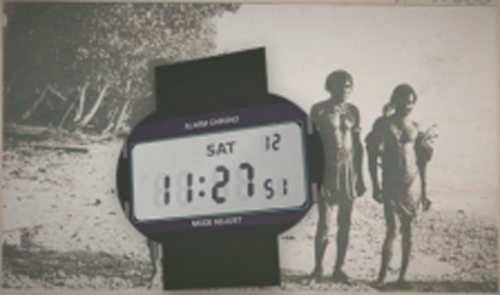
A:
11.27.51
